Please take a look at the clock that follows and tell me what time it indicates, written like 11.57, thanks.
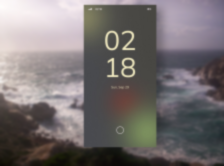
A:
2.18
